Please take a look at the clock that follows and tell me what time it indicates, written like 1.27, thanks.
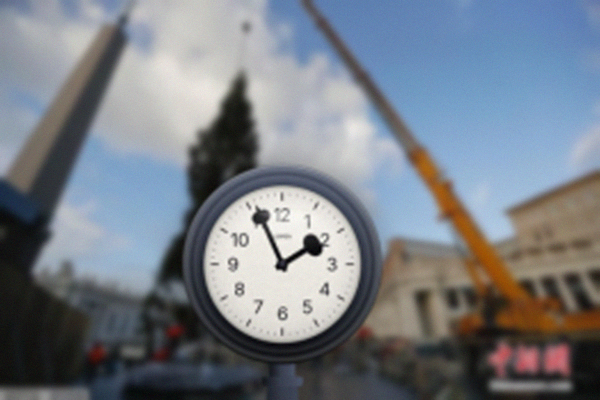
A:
1.56
